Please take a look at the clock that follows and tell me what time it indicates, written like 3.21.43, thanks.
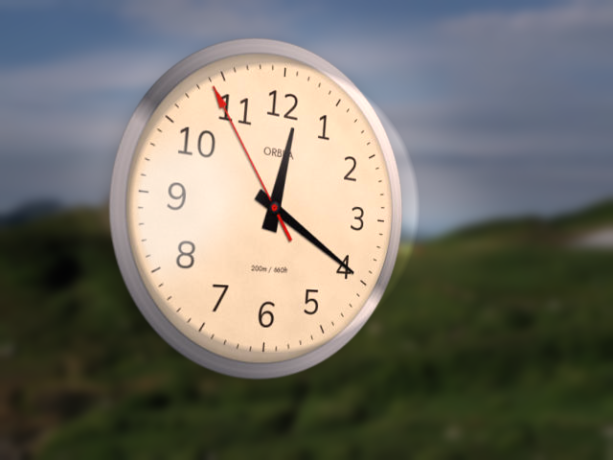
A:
12.19.54
